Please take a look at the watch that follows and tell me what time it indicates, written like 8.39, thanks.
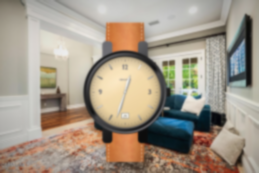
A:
12.33
